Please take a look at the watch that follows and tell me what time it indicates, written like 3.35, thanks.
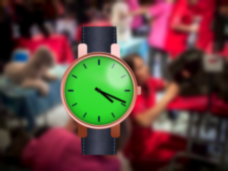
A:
4.19
